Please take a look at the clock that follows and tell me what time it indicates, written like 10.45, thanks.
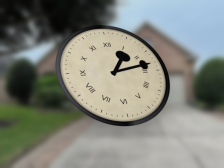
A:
1.13
